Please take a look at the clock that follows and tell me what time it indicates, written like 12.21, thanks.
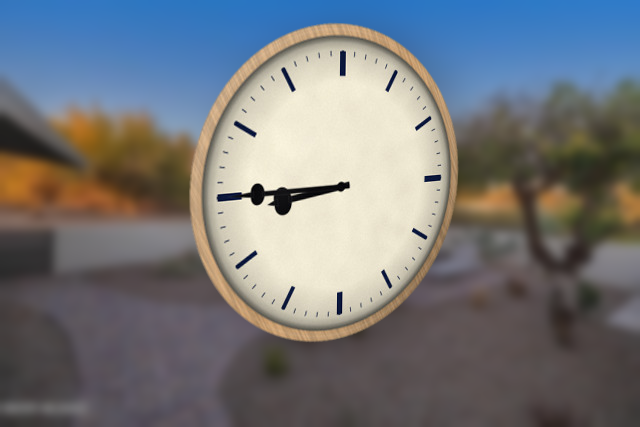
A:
8.45
